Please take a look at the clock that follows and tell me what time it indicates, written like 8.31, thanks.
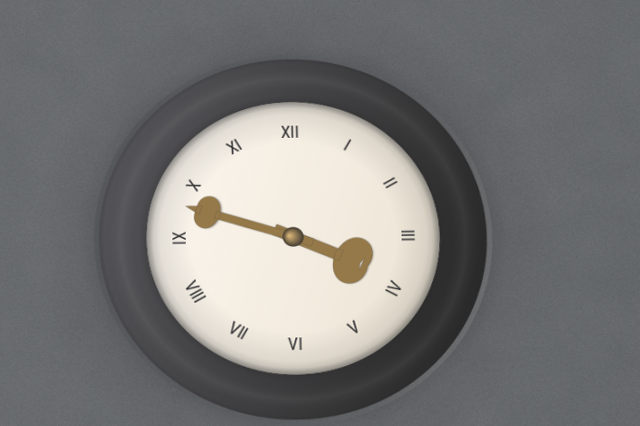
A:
3.48
